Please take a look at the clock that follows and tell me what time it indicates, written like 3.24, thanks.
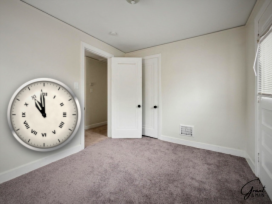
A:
10.59
